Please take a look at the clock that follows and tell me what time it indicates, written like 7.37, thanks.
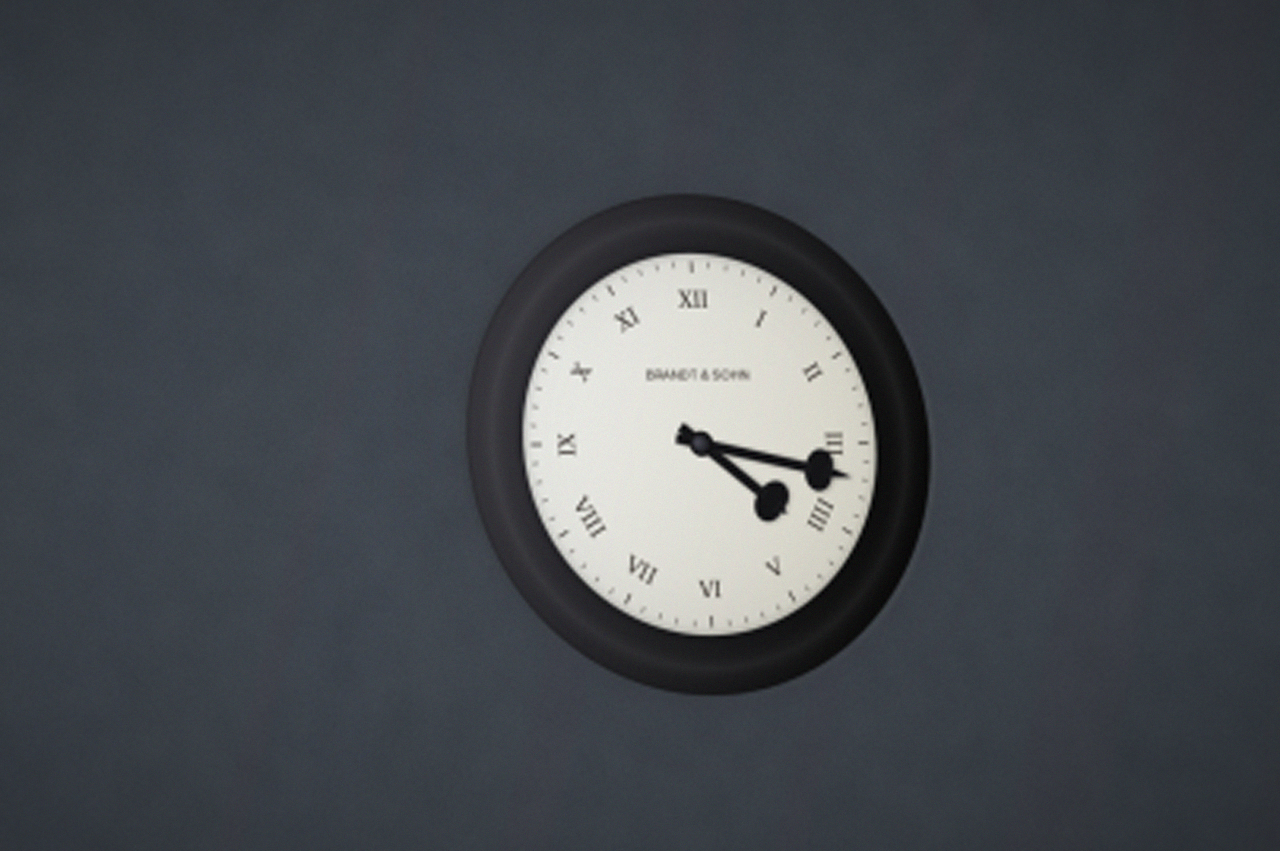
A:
4.17
